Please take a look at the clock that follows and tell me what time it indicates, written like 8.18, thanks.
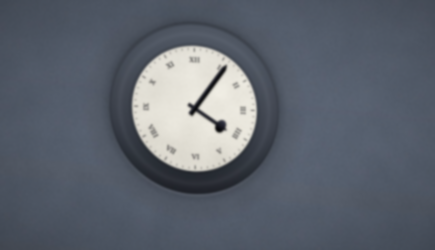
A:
4.06
